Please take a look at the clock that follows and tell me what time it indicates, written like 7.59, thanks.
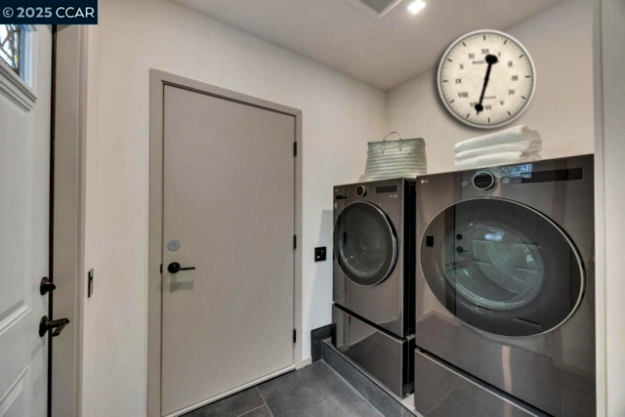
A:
12.33
